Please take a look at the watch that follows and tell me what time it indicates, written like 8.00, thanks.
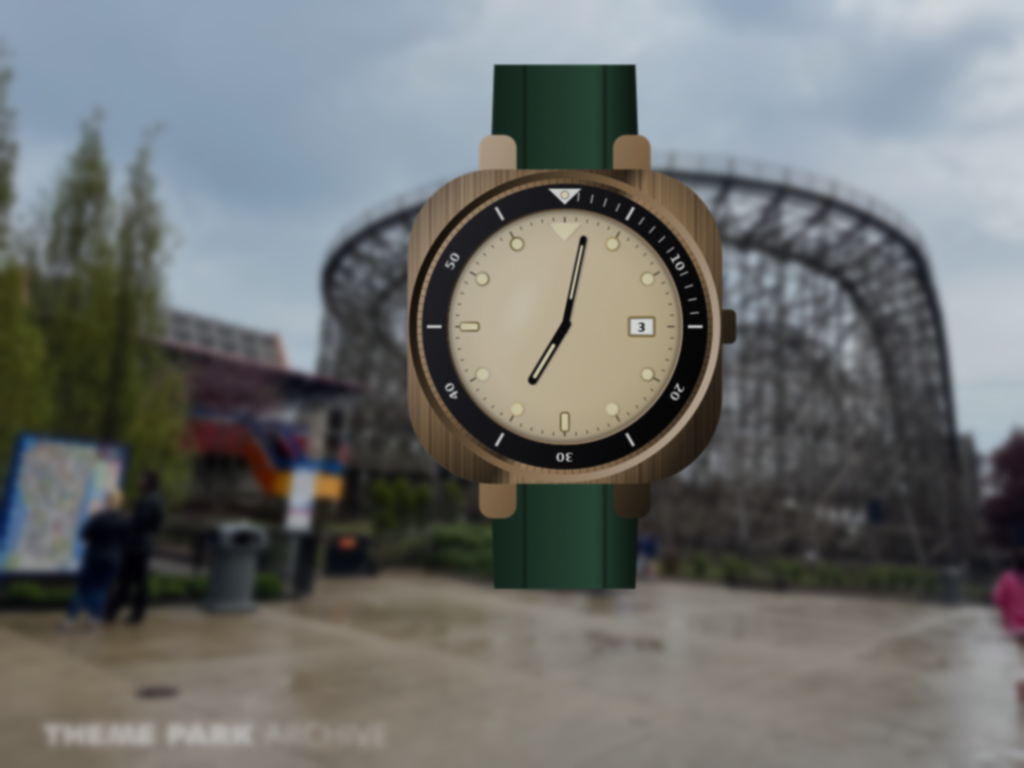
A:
7.02
